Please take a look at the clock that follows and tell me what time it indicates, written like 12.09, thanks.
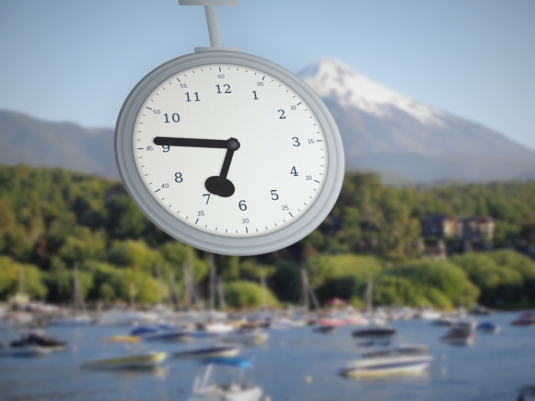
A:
6.46
